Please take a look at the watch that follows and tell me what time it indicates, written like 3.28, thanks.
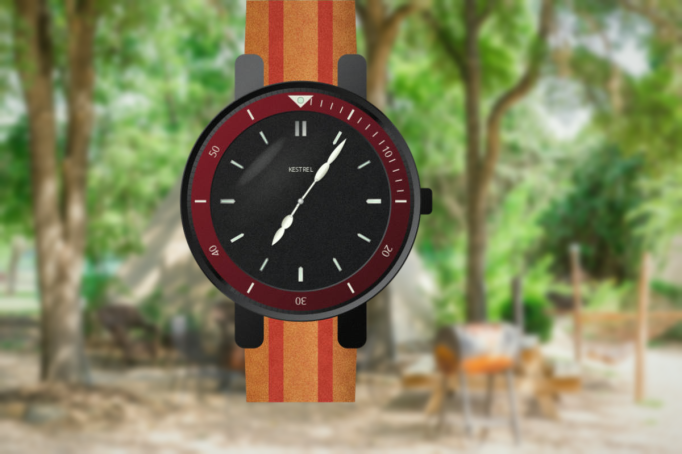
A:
7.06
